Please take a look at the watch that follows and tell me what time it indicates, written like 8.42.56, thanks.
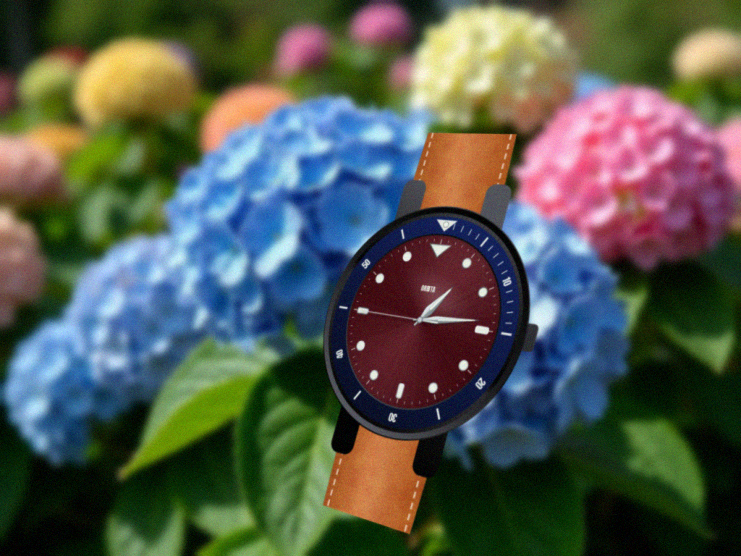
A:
1.13.45
